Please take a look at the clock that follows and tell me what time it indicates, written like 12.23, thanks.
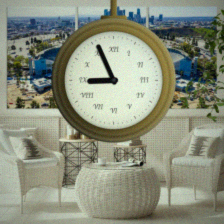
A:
8.56
